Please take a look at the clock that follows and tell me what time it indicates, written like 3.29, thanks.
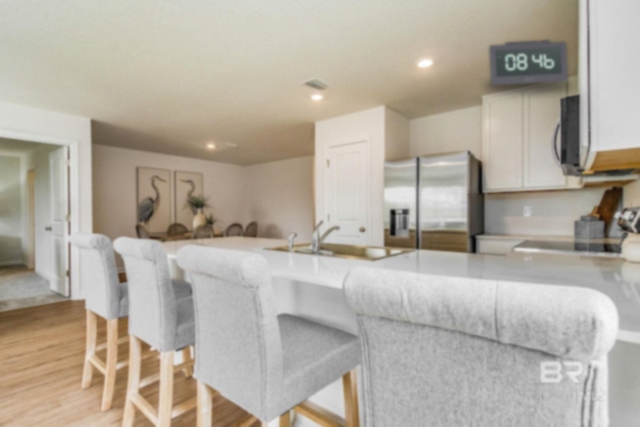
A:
8.46
